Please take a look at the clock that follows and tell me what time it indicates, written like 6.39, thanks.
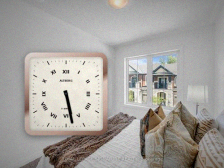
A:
5.28
